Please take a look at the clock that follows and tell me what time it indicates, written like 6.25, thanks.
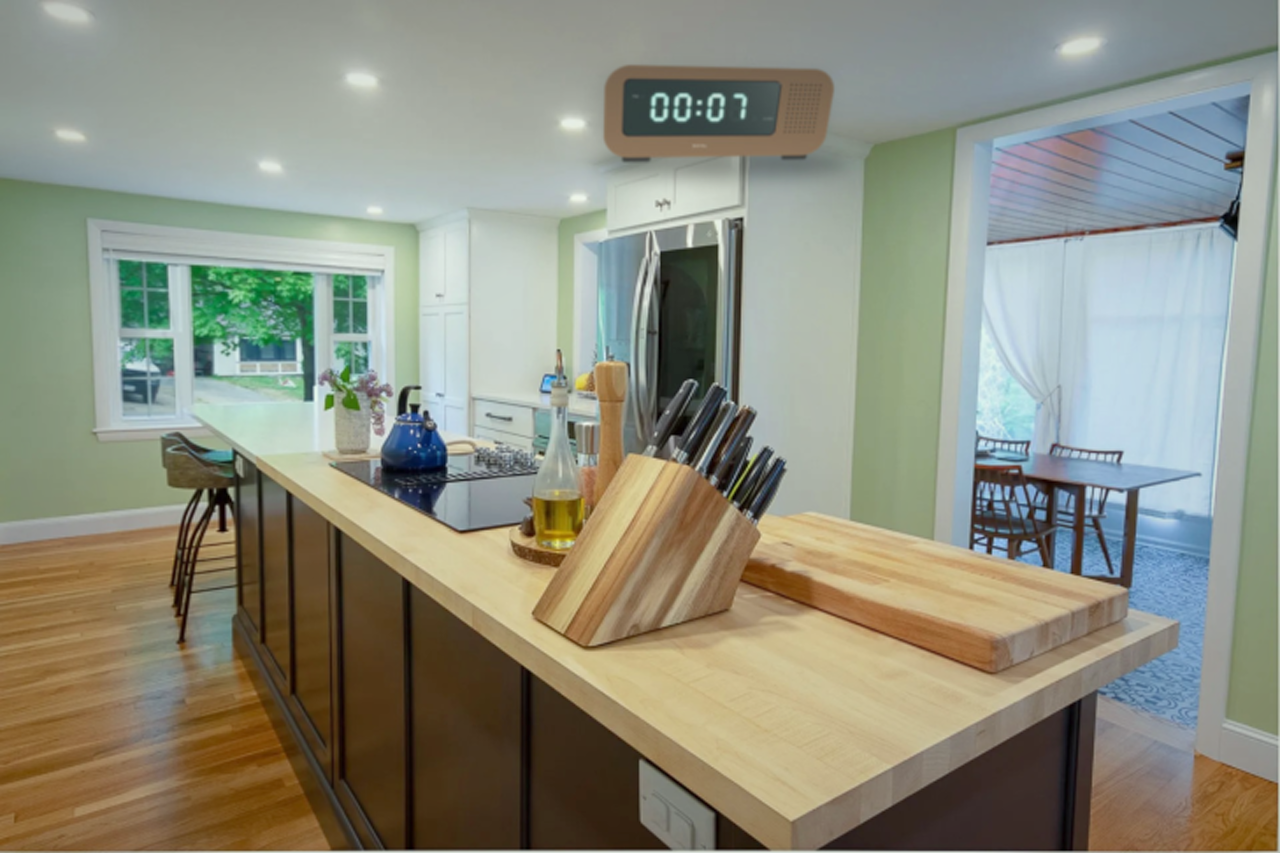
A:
0.07
